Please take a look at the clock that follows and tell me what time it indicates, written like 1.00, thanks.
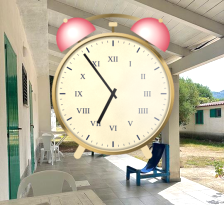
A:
6.54
